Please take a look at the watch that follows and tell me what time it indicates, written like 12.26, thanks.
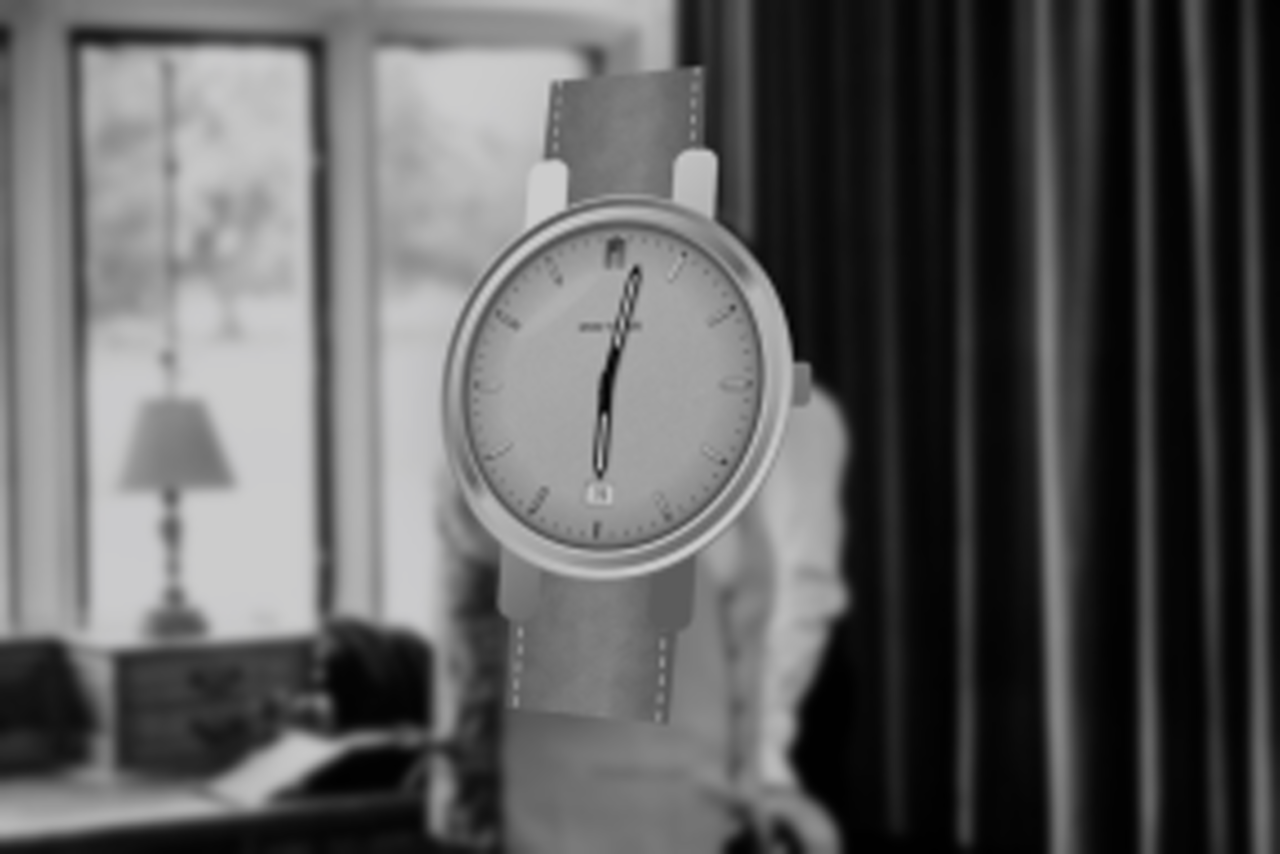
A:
6.02
